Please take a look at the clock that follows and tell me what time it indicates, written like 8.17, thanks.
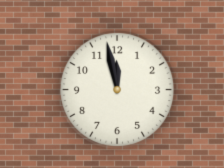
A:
11.58
